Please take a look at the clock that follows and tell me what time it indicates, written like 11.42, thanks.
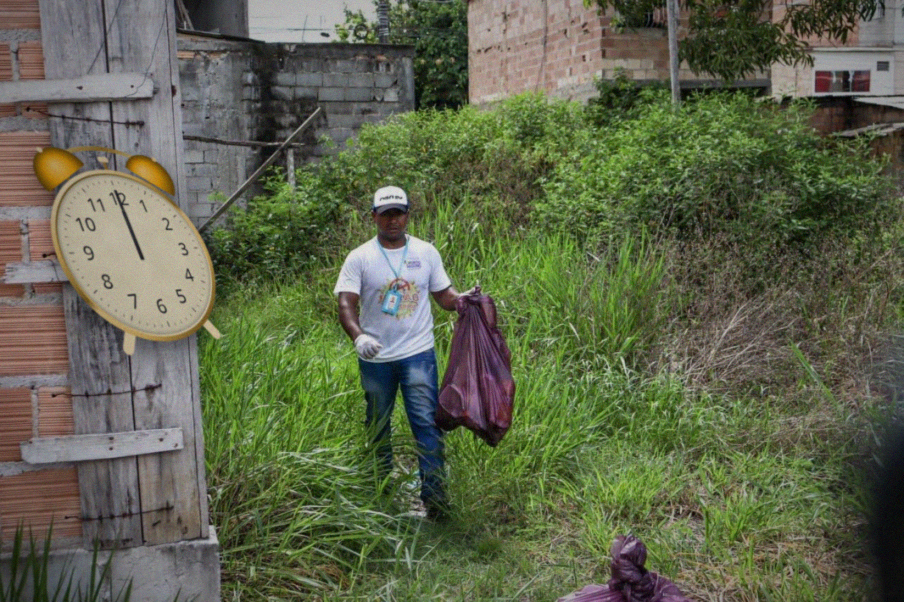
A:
12.00
